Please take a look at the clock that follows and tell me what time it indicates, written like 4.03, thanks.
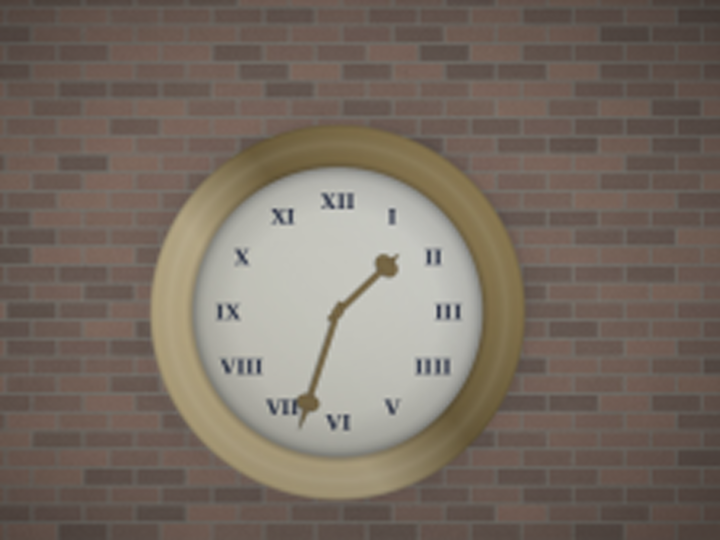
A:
1.33
